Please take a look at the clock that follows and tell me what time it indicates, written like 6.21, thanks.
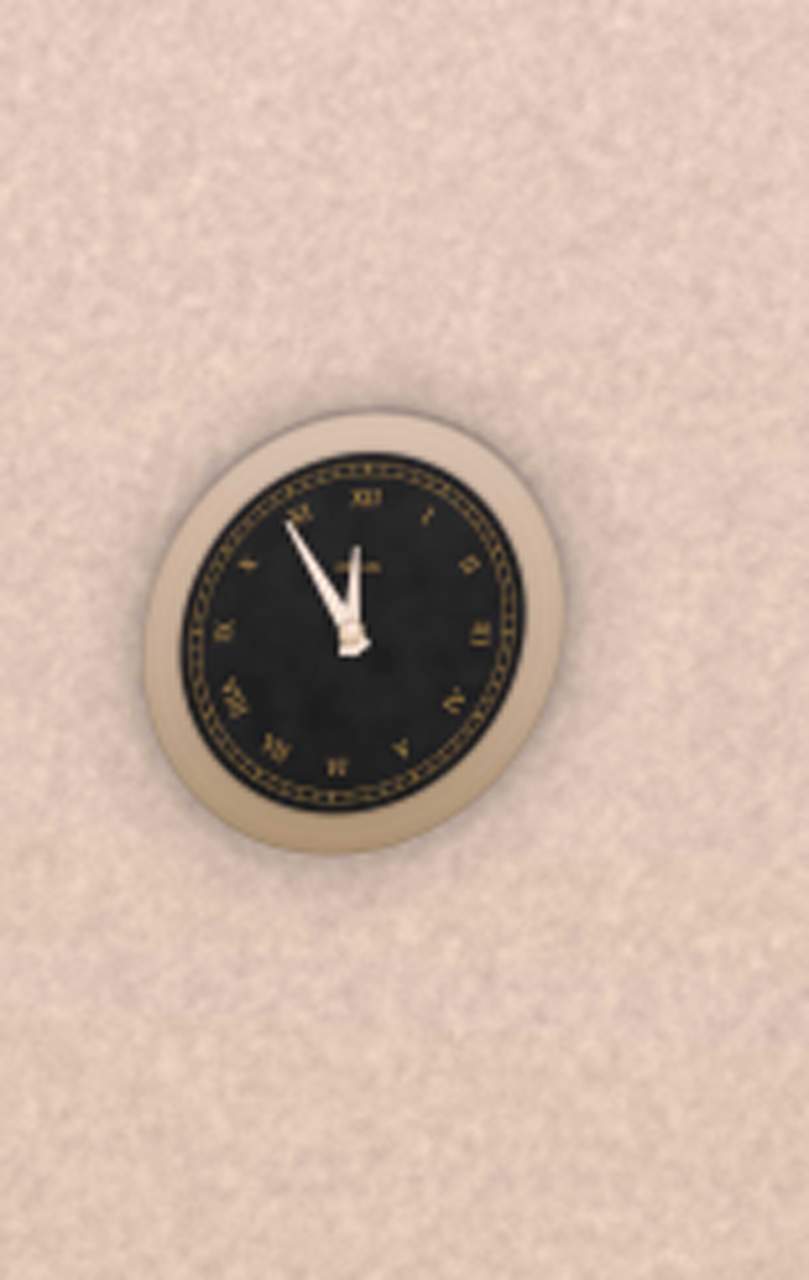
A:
11.54
